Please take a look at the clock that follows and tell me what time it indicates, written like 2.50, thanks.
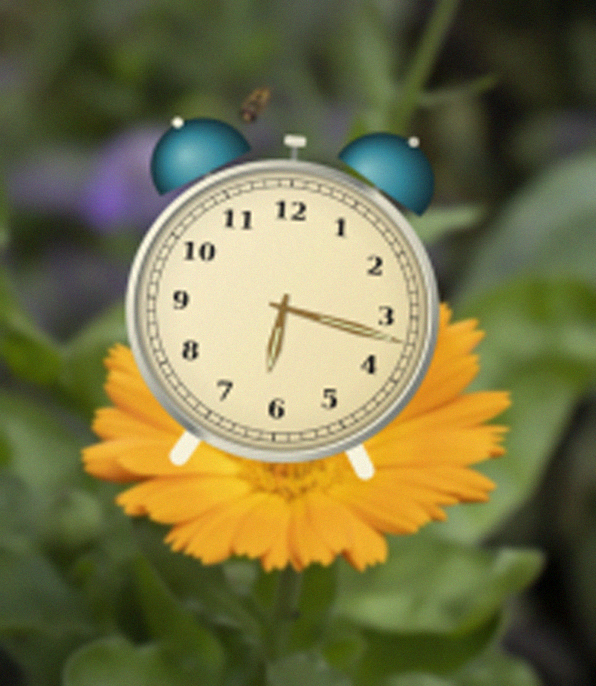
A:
6.17
